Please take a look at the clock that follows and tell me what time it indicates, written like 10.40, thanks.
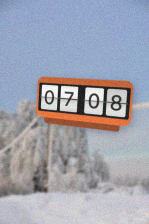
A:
7.08
